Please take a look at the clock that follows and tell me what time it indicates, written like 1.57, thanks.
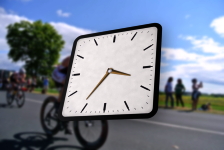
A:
3.36
